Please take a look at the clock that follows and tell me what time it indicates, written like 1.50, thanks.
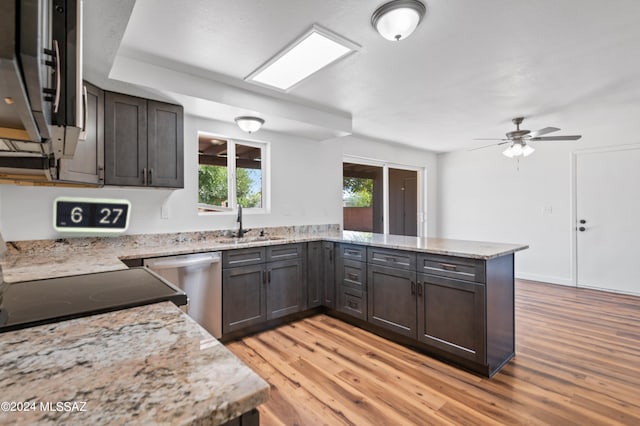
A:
6.27
